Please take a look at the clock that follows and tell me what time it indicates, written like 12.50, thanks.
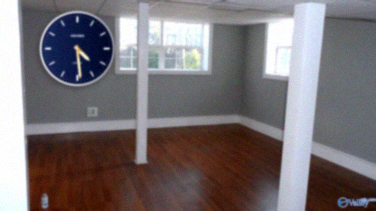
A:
4.29
